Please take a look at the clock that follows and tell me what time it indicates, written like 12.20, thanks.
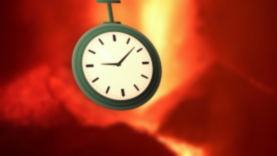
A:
9.08
